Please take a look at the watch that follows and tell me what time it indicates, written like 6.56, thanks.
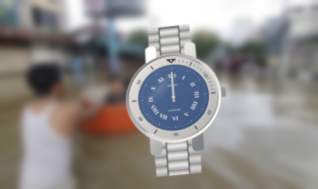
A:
12.00
